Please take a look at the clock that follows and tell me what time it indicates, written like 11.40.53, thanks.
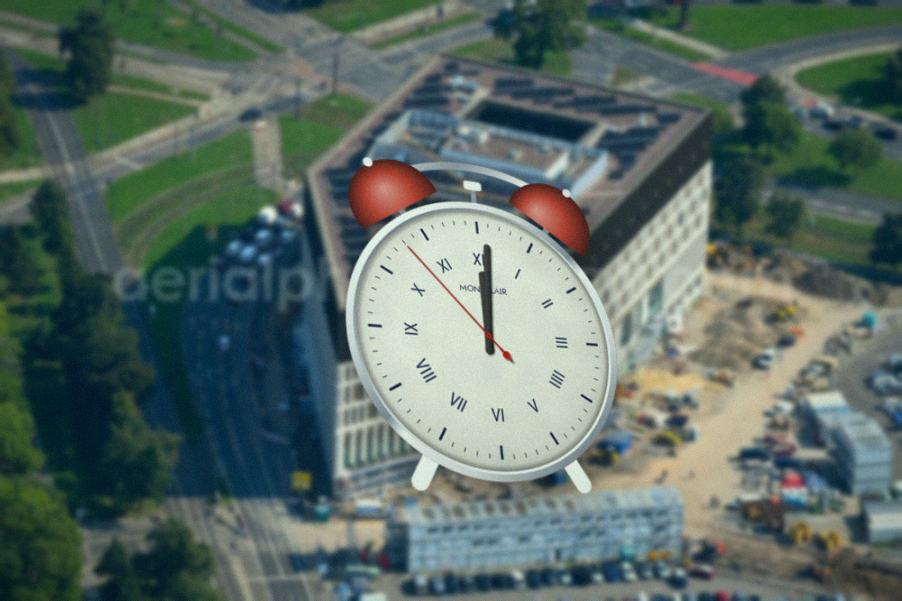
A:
12.00.53
